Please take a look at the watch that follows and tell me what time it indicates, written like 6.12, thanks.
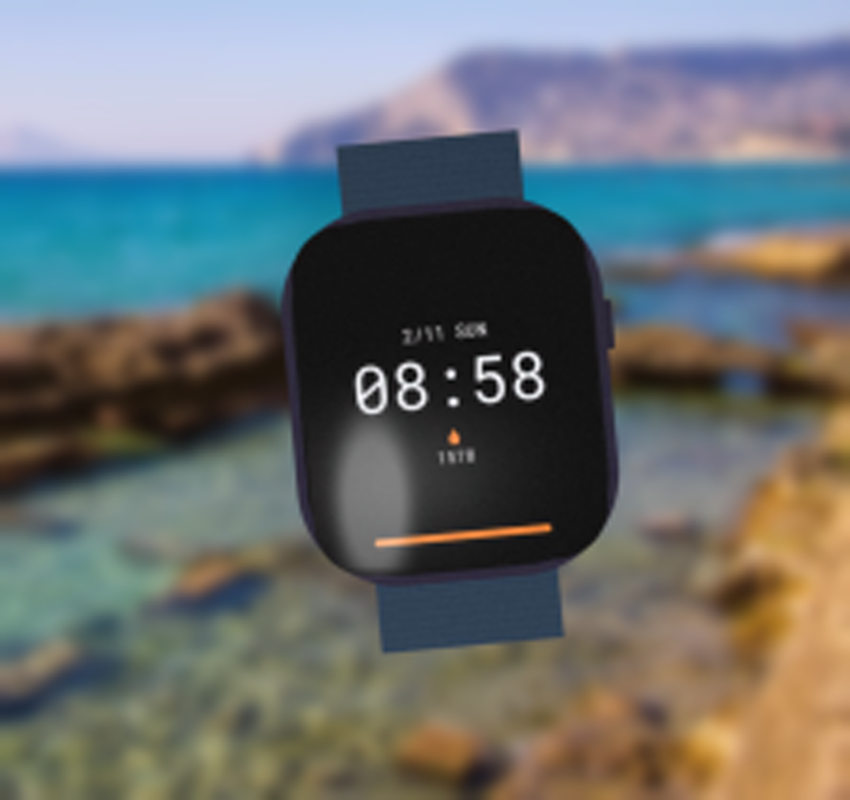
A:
8.58
